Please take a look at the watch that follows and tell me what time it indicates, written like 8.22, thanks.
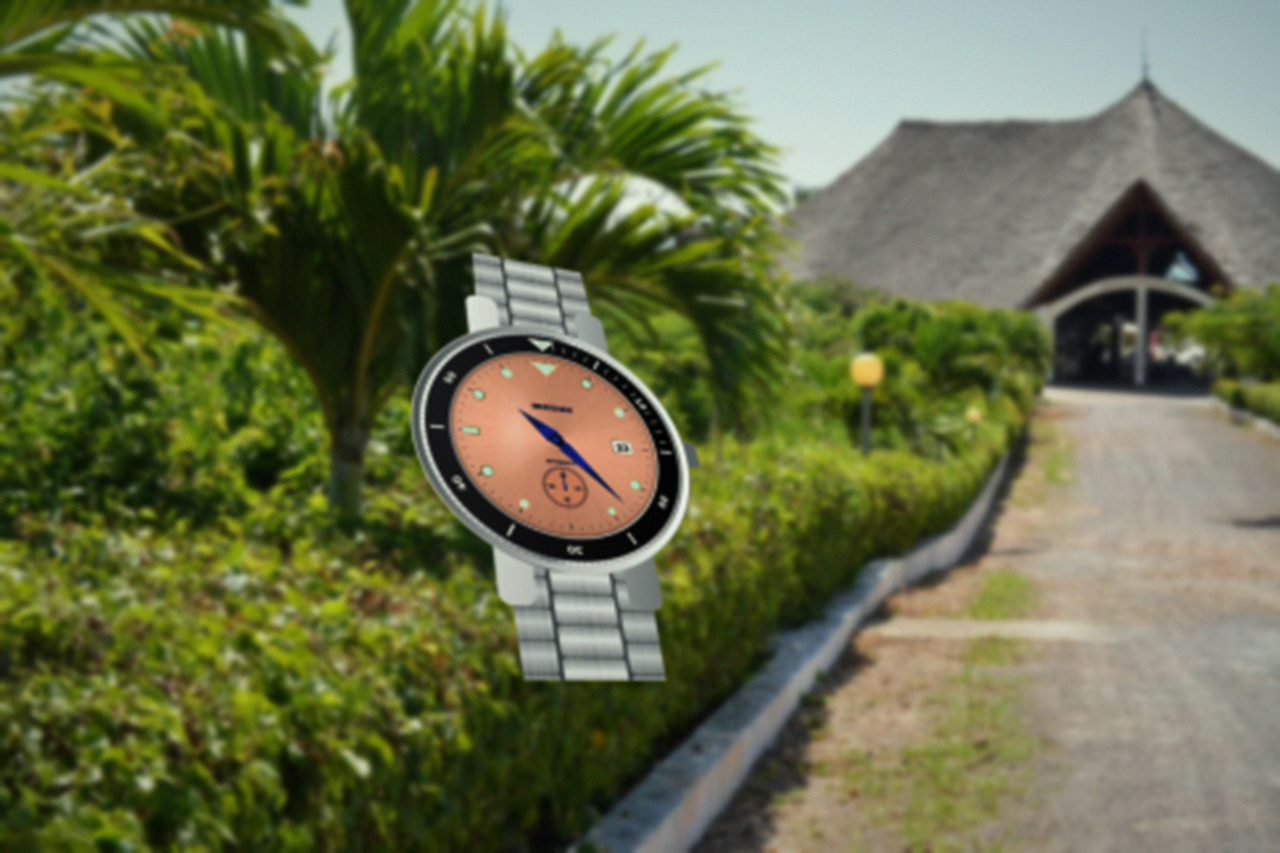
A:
10.23
